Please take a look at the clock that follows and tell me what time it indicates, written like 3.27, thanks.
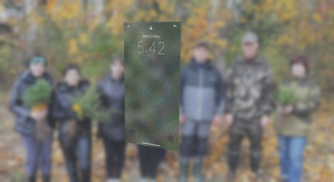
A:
5.42
